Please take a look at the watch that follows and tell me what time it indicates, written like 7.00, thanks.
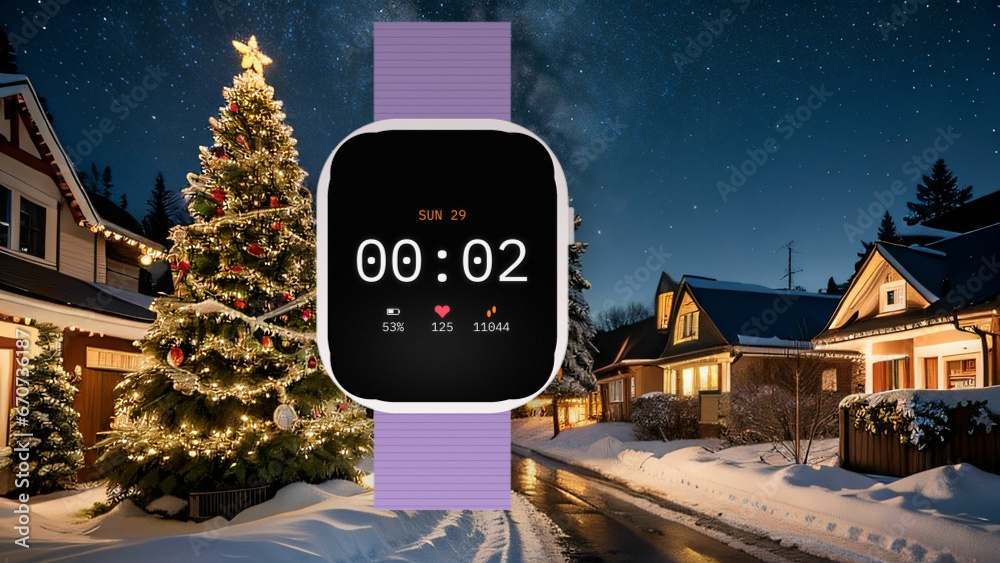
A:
0.02
